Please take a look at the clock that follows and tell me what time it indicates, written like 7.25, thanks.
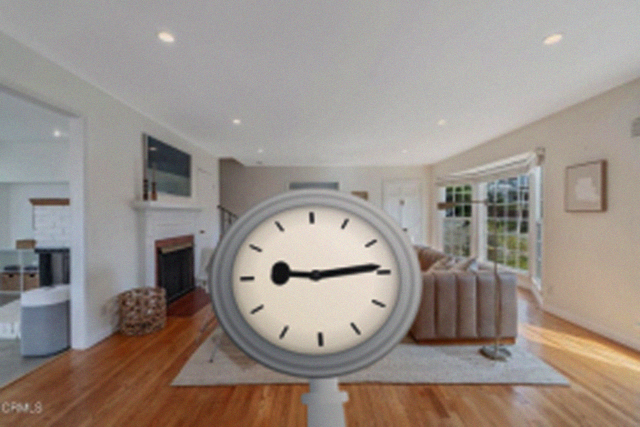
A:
9.14
